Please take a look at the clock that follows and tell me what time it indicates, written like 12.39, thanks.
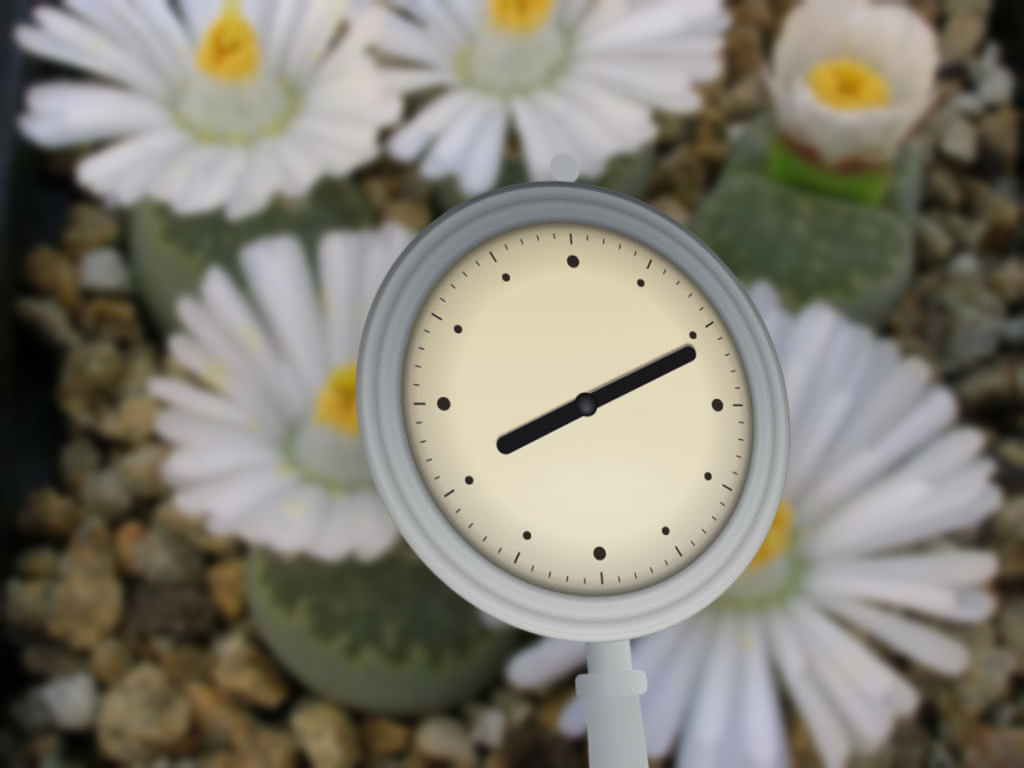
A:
8.11
